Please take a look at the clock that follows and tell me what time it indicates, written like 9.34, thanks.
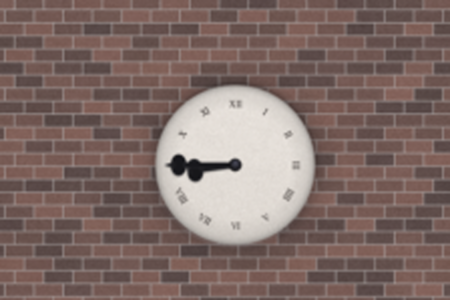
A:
8.45
